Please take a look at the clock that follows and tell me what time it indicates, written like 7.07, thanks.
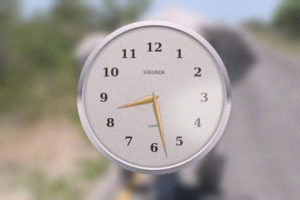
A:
8.28
